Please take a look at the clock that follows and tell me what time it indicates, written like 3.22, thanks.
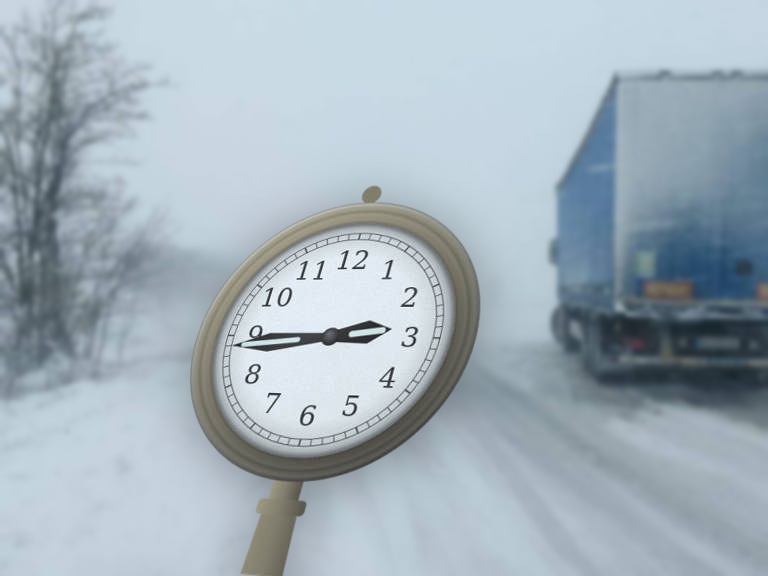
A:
2.44
